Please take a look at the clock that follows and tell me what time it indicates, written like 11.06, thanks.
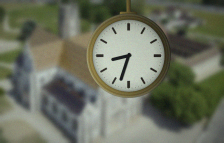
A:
8.33
